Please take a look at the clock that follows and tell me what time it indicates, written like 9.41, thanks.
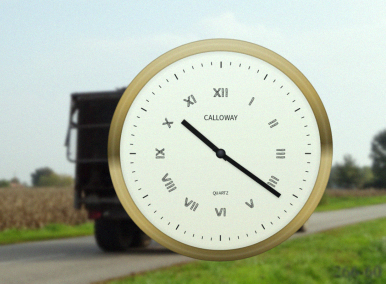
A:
10.21
